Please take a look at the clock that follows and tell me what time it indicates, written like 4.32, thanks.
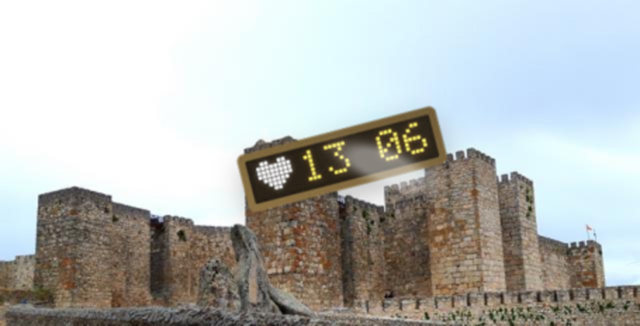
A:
13.06
